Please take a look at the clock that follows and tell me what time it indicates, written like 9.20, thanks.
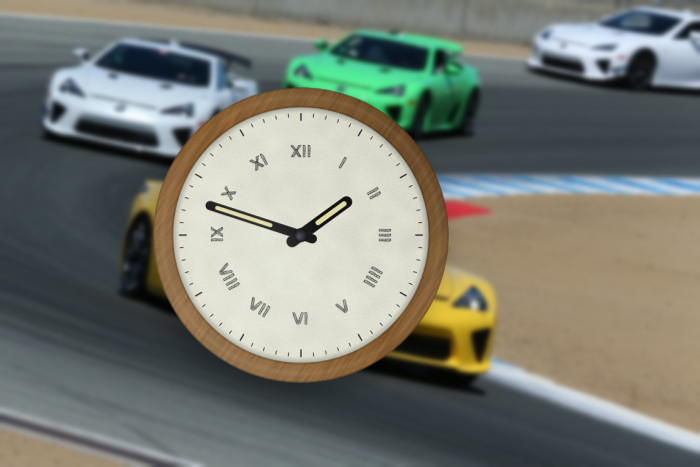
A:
1.48
